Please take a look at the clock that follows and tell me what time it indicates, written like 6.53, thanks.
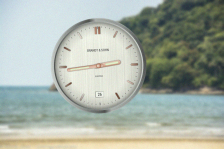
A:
2.44
